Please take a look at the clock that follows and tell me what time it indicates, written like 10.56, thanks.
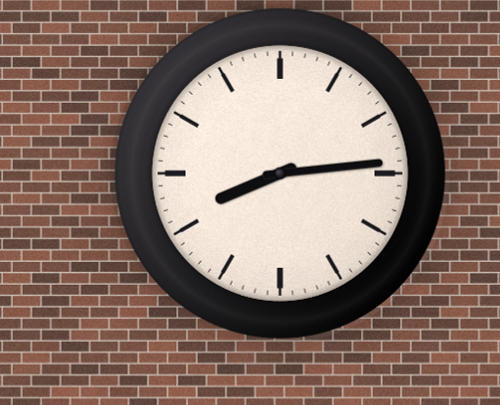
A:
8.14
